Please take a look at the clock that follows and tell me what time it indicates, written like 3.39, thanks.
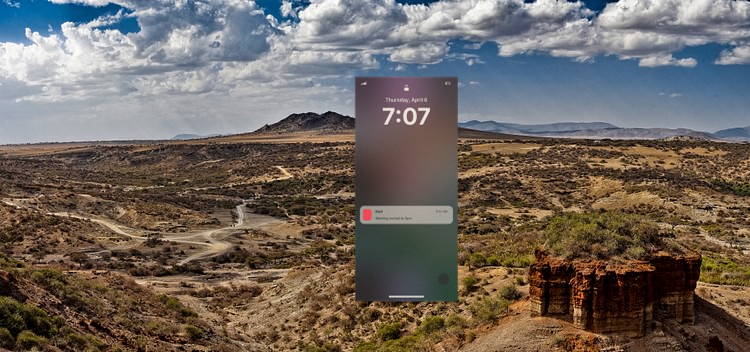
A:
7.07
